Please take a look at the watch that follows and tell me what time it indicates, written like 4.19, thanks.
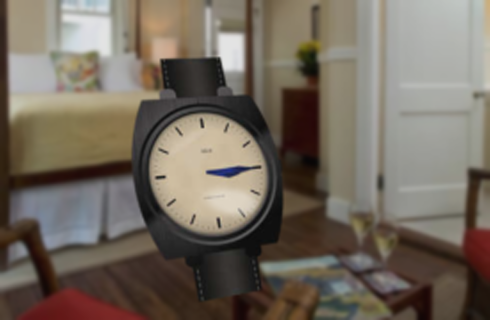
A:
3.15
